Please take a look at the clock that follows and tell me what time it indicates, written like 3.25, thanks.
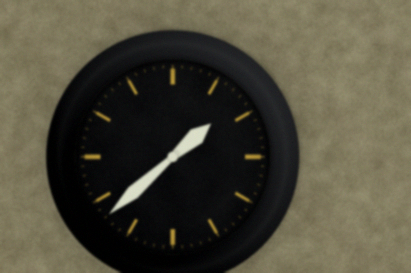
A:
1.38
